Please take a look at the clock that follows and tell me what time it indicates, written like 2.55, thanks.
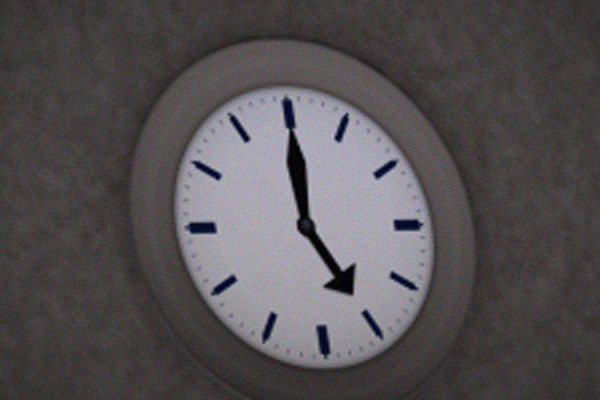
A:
5.00
